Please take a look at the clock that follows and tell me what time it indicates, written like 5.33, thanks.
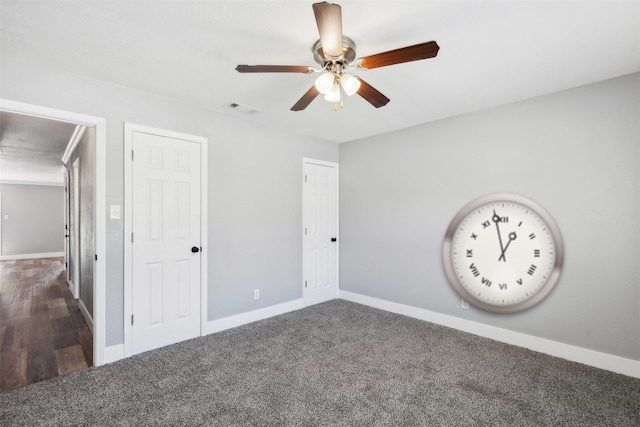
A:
12.58
